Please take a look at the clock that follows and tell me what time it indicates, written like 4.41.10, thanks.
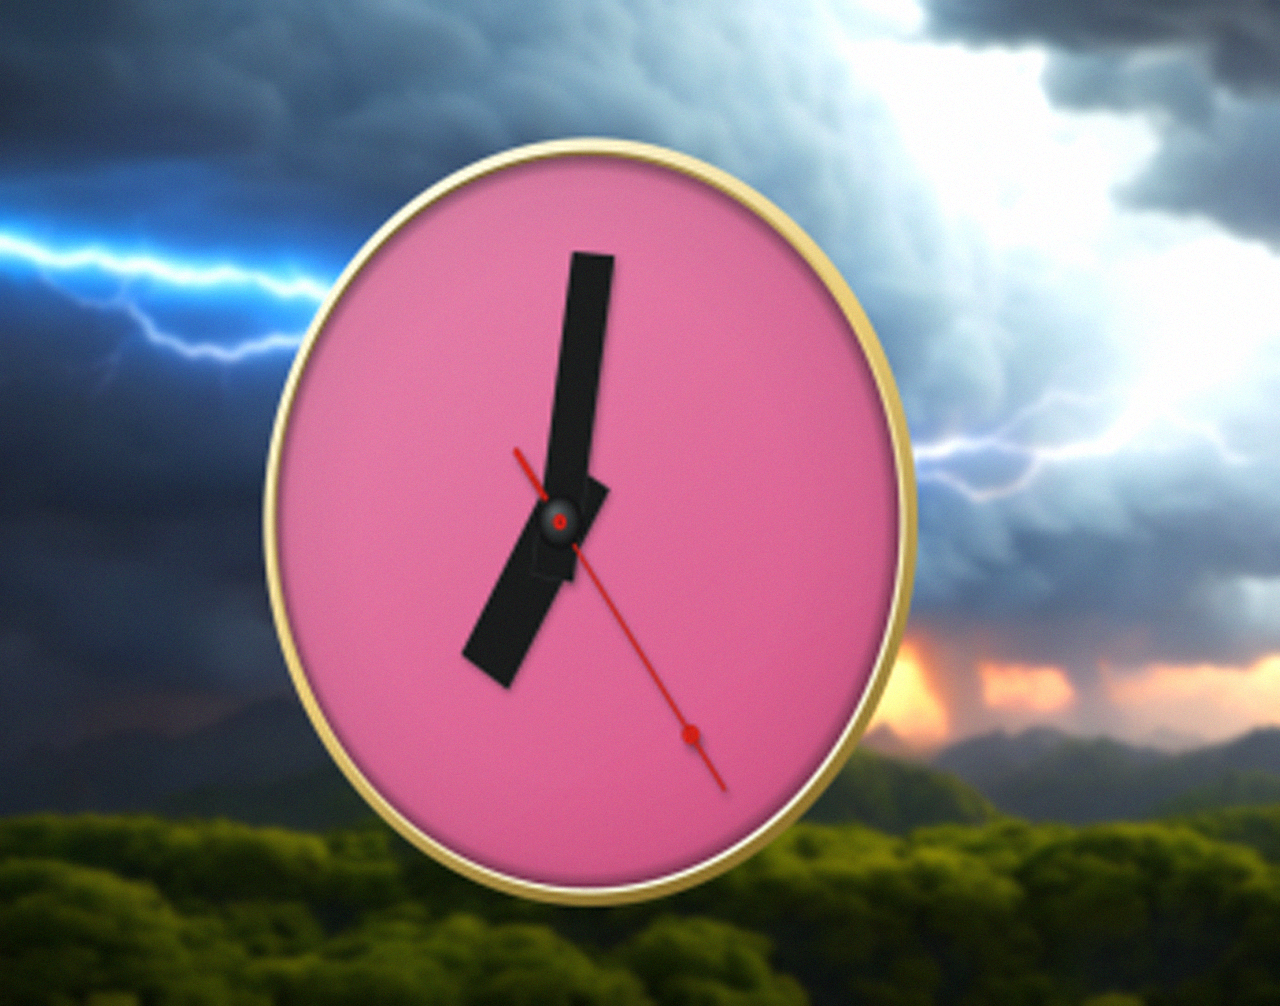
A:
7.01.24
